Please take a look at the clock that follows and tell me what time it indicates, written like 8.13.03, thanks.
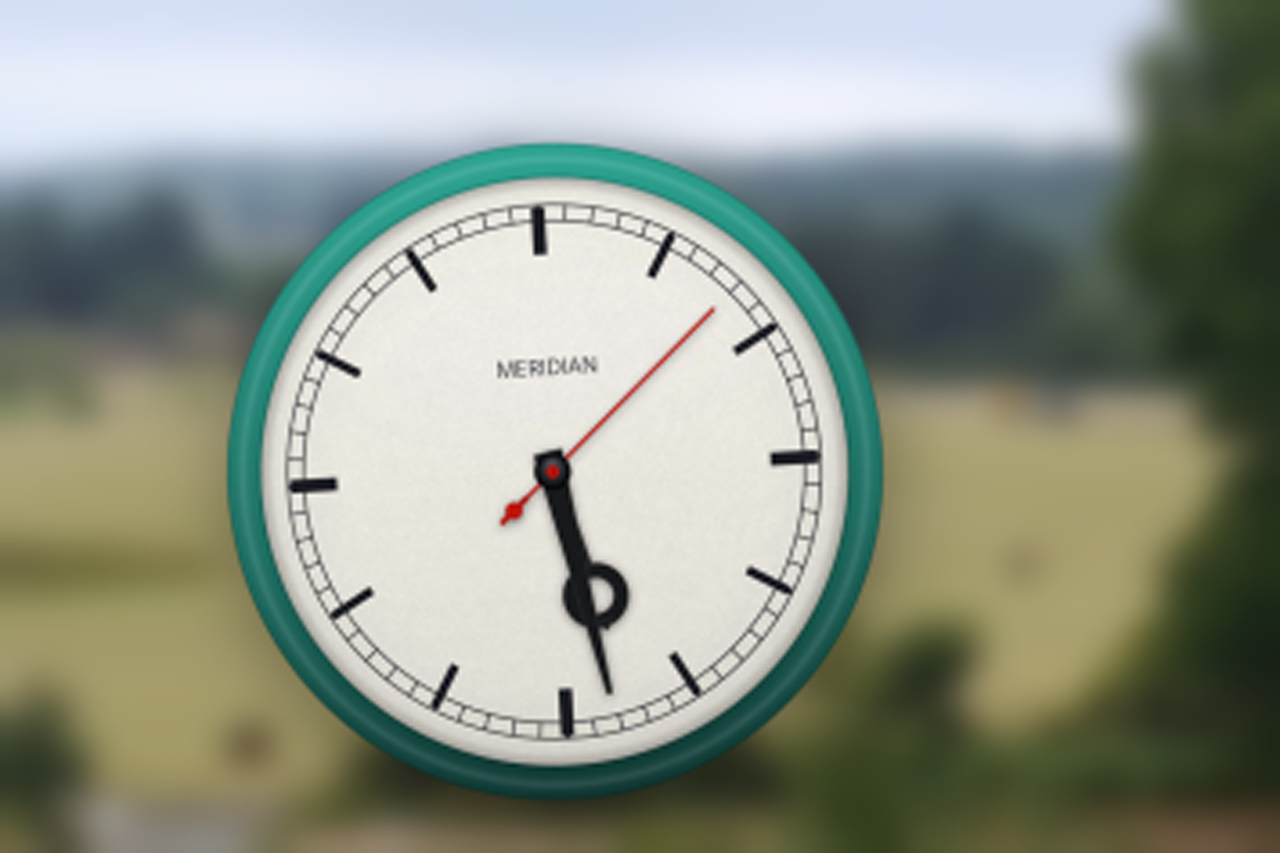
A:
5.28.08
